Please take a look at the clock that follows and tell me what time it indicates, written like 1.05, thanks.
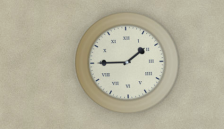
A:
1.45
